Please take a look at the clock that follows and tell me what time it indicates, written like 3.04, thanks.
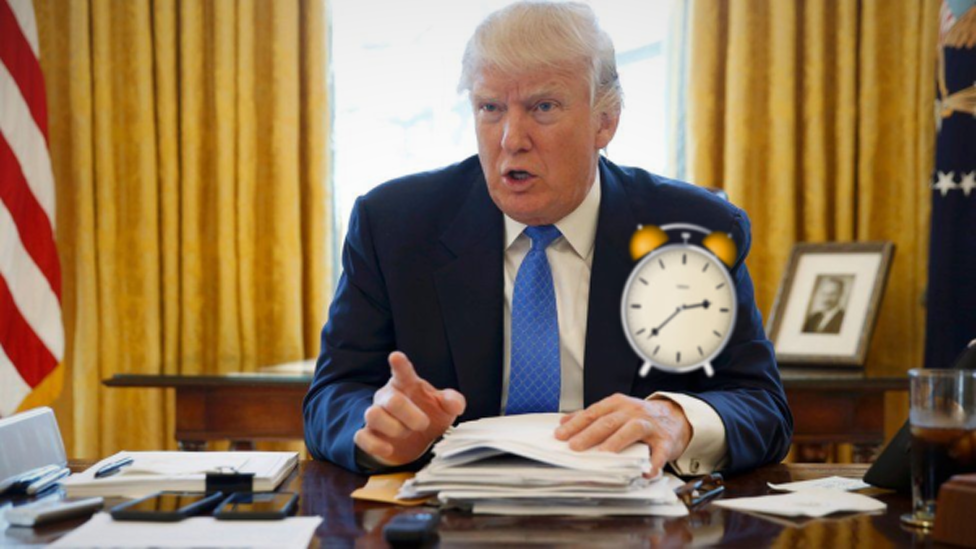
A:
2.38
